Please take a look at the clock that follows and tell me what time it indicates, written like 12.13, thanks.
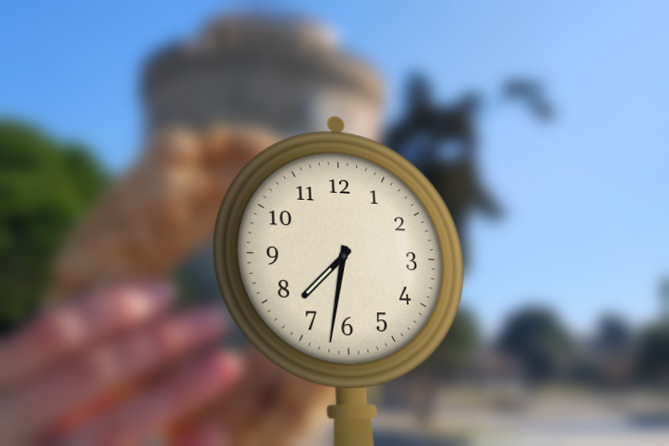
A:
7.32
